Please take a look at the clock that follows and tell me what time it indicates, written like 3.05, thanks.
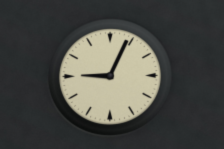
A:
9.04
